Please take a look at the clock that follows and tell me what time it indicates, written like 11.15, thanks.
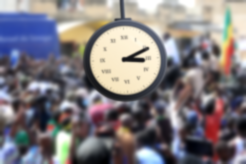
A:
3.11
